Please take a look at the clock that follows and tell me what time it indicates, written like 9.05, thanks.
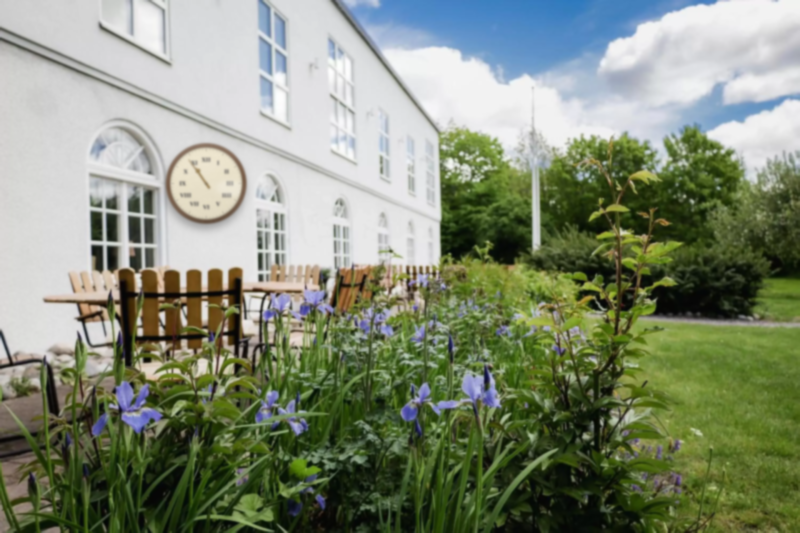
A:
10.54
